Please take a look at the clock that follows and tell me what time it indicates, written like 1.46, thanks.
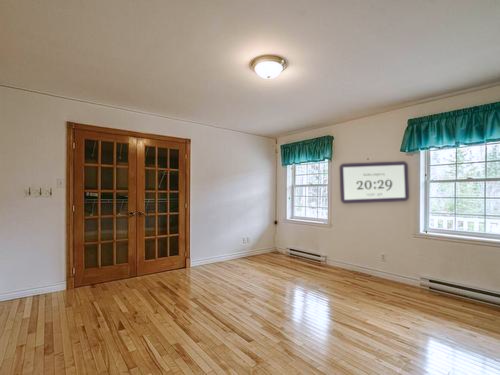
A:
20.29
